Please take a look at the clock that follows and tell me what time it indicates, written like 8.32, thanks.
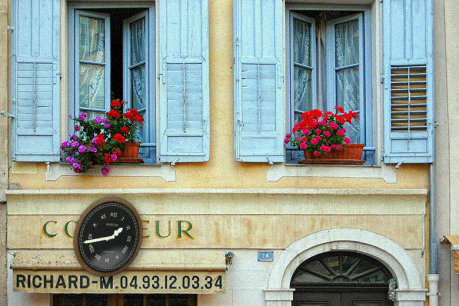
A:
1.43
